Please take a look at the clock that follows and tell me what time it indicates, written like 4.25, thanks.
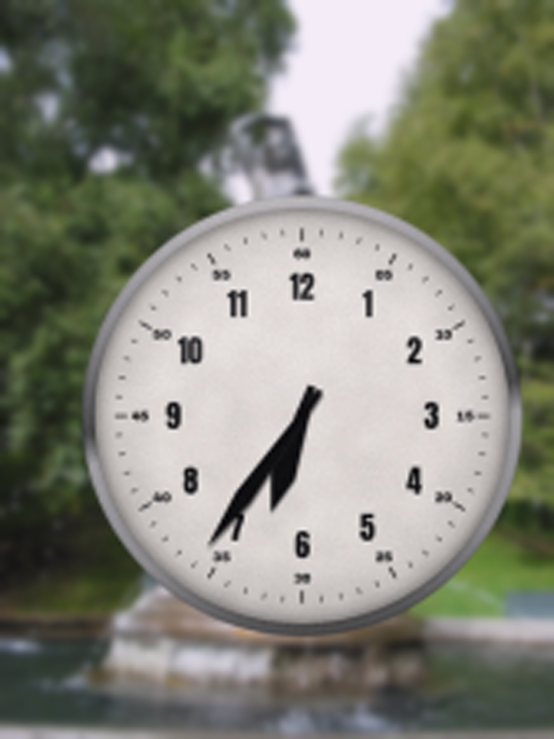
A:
6.36
